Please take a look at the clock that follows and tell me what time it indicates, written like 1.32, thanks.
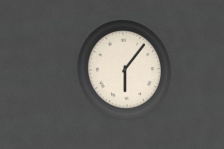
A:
6.07
